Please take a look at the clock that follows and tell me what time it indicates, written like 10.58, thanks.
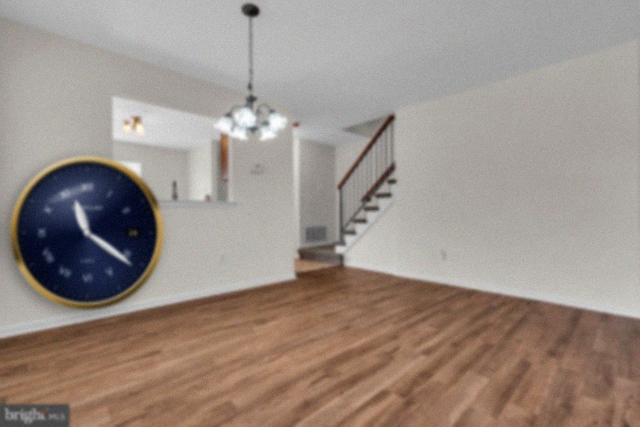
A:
11.21
